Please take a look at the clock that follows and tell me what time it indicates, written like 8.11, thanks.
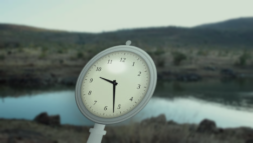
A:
9.27
